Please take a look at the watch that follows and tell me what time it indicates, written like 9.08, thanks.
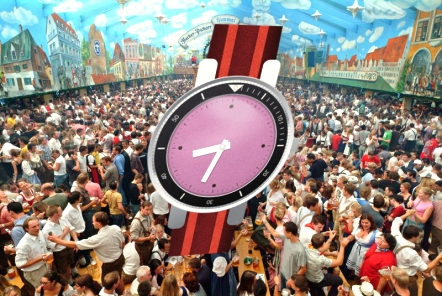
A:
8.33
